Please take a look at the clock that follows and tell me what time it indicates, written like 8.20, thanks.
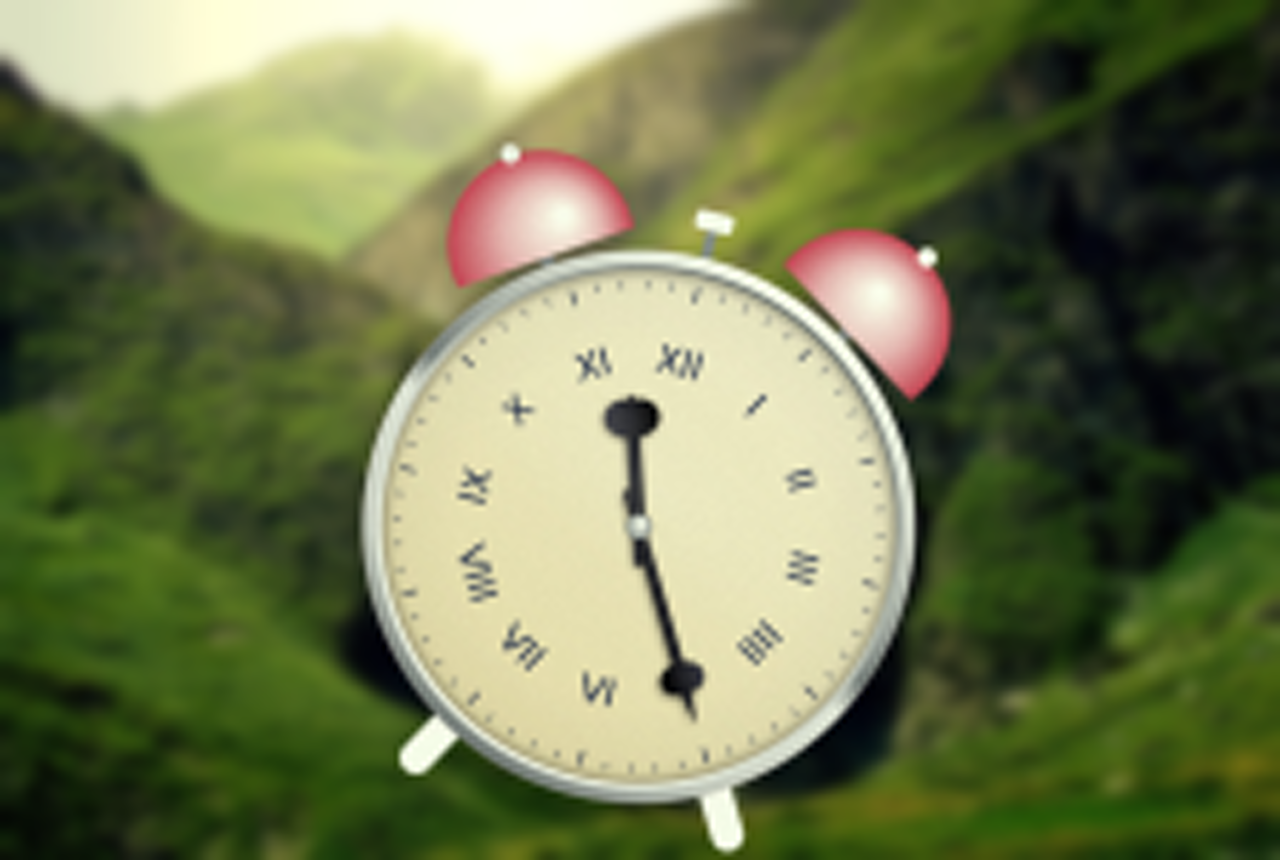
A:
11.25
